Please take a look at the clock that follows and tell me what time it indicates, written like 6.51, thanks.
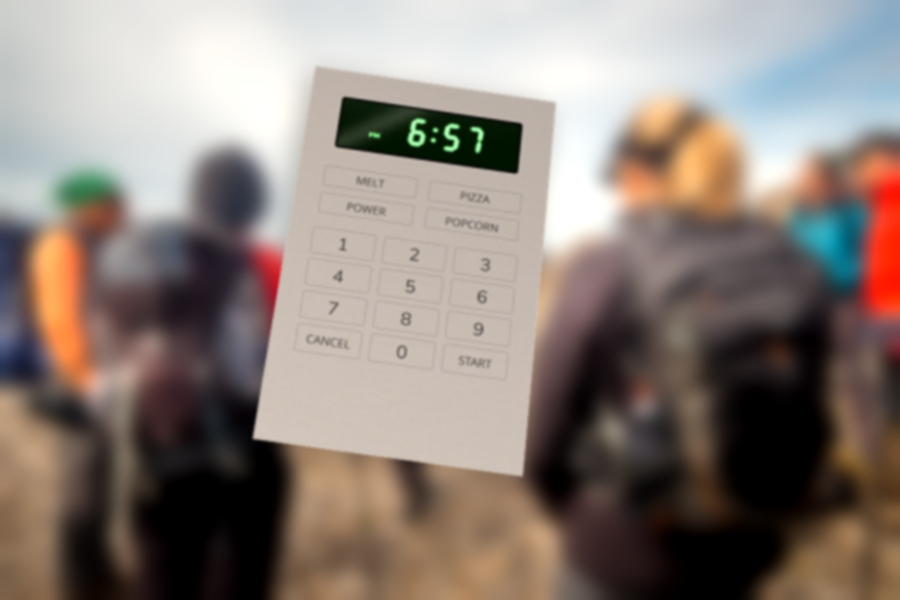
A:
6.57
